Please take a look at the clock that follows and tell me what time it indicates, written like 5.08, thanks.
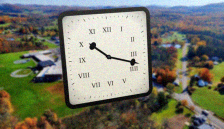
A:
10.18
